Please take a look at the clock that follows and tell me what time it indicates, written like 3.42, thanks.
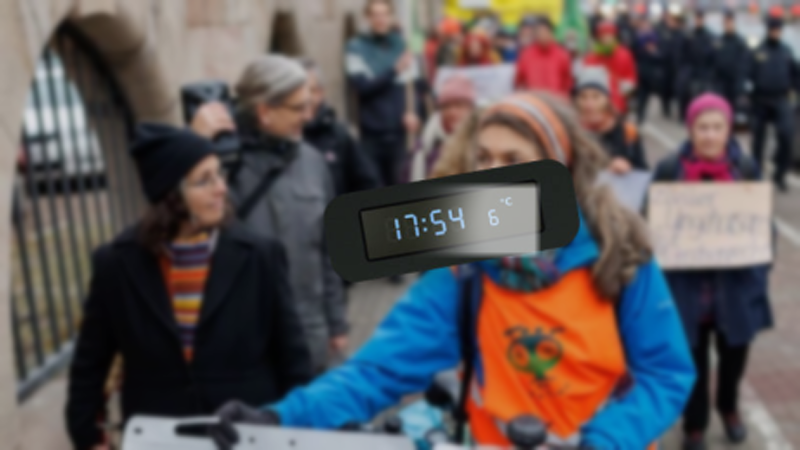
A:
17.54
